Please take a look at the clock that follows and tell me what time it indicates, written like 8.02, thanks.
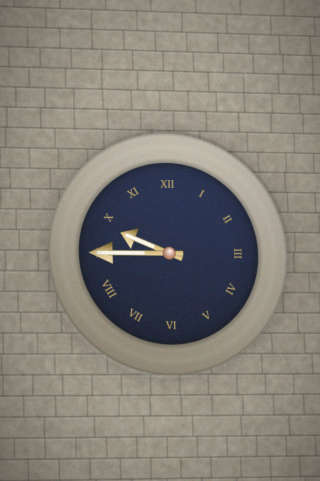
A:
9.45
